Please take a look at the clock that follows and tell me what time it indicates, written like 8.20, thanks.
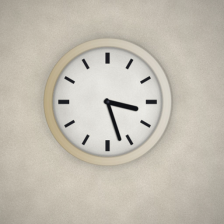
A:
3.27
